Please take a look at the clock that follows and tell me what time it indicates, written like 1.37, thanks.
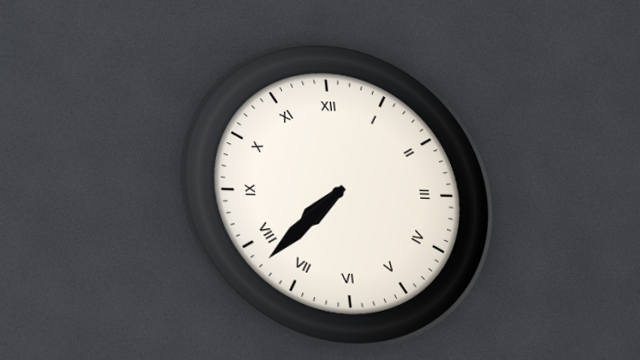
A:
7.38
